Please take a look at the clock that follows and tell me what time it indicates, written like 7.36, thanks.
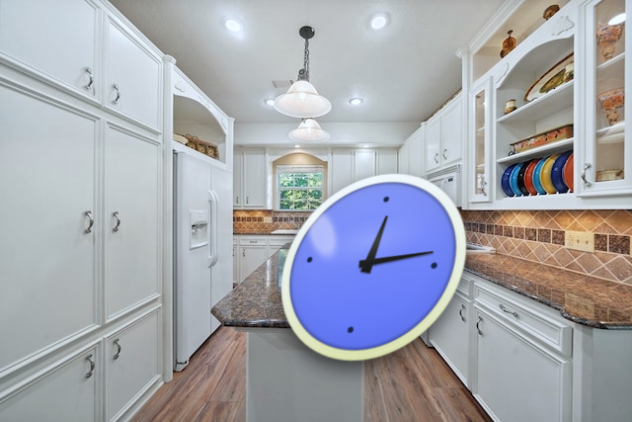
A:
12.13
